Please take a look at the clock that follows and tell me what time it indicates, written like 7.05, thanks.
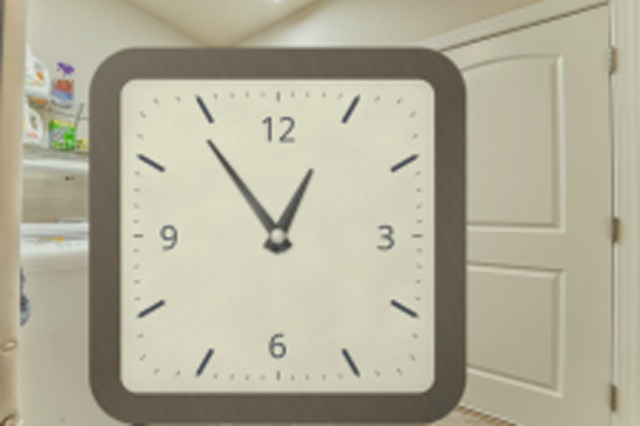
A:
12.54
